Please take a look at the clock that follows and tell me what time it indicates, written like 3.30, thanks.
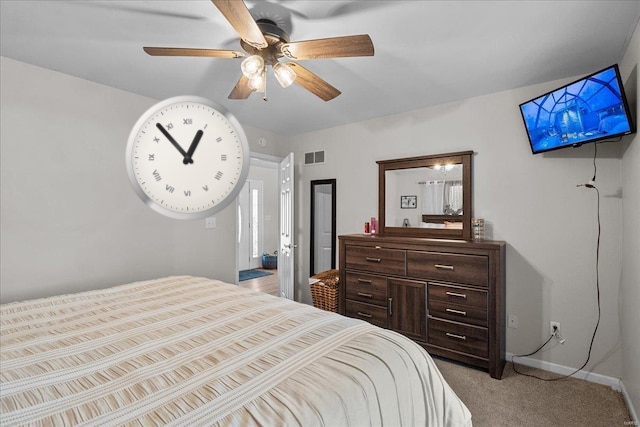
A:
12.53
